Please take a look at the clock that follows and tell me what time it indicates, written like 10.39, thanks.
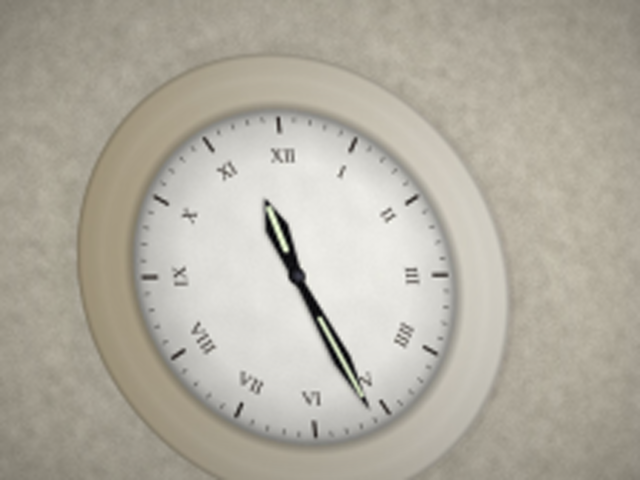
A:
11.26
